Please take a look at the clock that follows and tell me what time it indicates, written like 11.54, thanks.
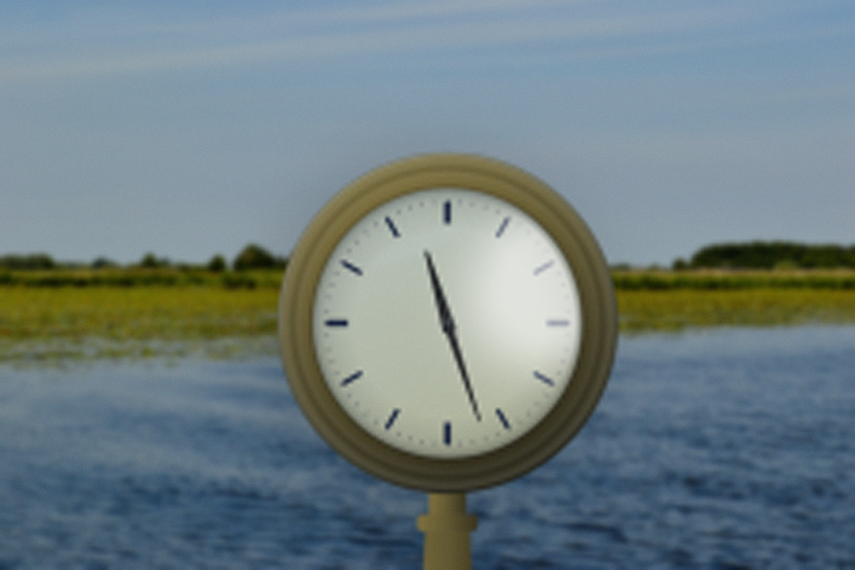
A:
11.27
